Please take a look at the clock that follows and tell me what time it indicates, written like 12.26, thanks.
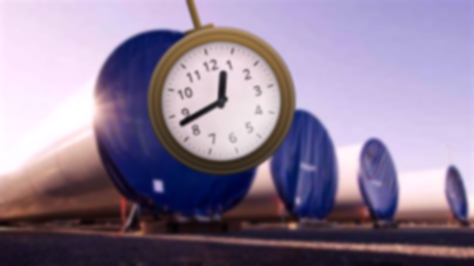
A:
12.43
